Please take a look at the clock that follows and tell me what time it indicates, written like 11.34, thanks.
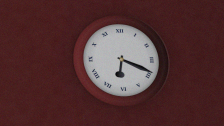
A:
6.19
